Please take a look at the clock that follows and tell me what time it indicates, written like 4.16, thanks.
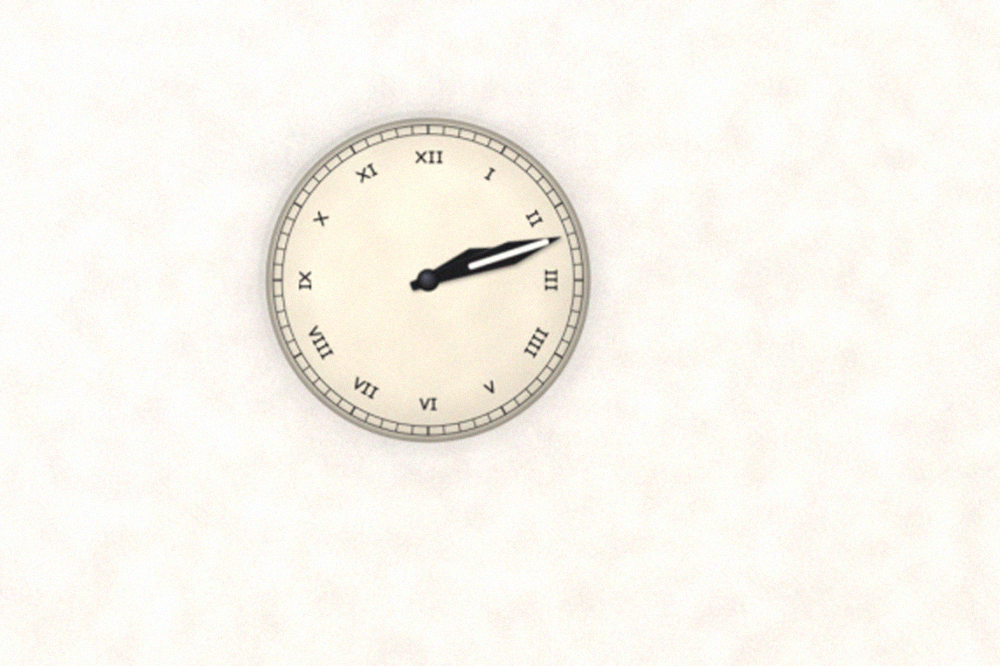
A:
2.12
